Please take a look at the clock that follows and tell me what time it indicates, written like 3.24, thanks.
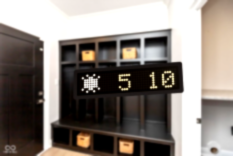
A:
5.10
